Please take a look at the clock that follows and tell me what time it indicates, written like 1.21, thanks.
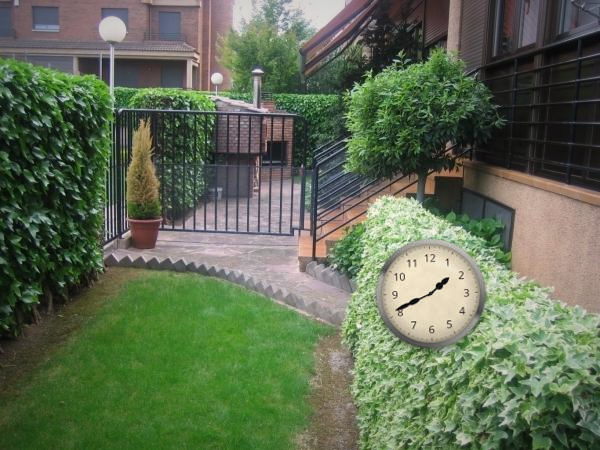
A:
1.41
